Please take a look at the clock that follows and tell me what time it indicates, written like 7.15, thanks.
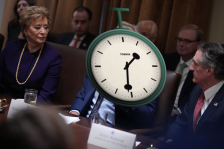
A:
1.31
